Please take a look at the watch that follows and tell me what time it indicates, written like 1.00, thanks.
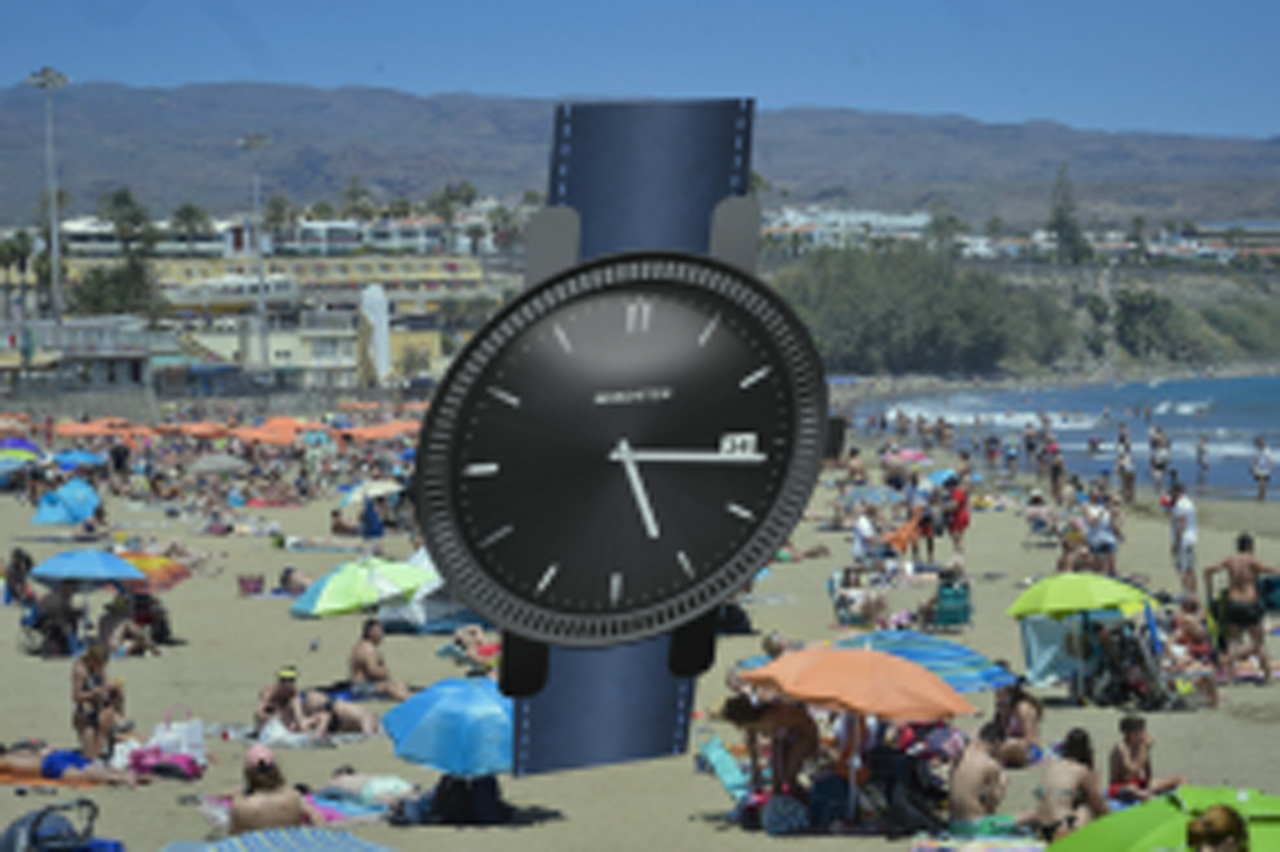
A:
5.16
